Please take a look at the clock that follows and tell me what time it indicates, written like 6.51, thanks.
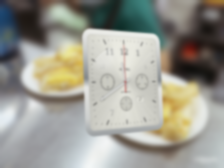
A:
11.40
